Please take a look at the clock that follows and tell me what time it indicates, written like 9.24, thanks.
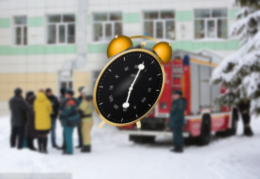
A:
6.02
